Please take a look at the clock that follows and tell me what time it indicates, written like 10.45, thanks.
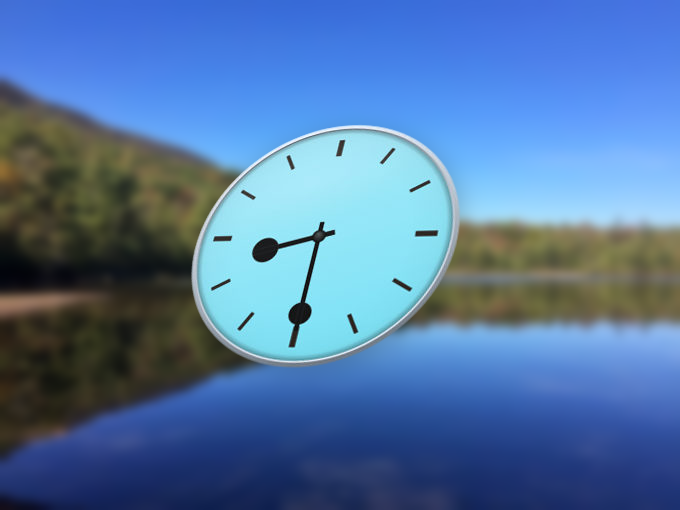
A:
8.30
